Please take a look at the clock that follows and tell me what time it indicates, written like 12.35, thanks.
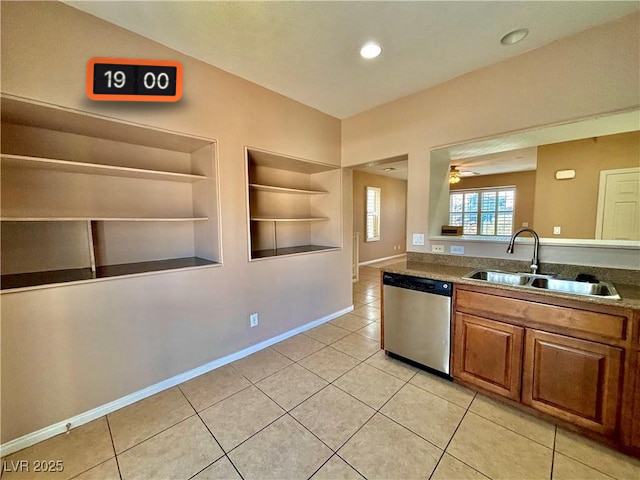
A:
19.00
